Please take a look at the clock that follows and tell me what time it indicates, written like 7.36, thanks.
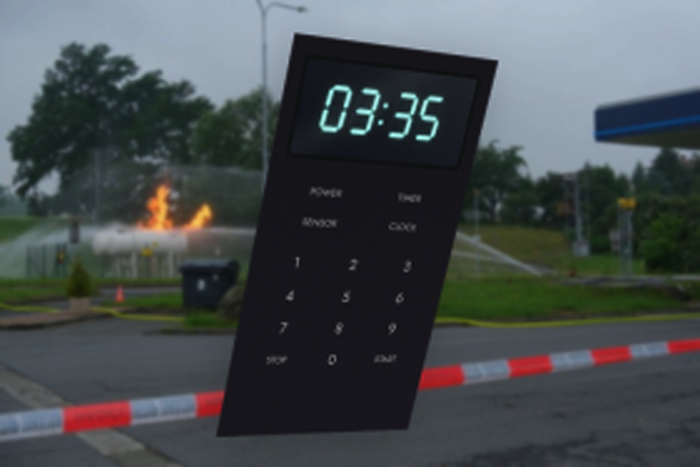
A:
3.35
